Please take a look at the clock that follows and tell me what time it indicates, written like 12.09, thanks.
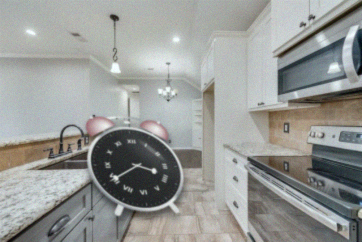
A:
3.40
